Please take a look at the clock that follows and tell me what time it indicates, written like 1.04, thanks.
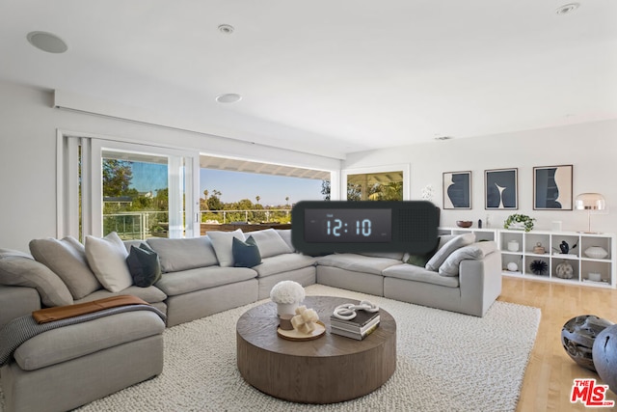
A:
12.10
